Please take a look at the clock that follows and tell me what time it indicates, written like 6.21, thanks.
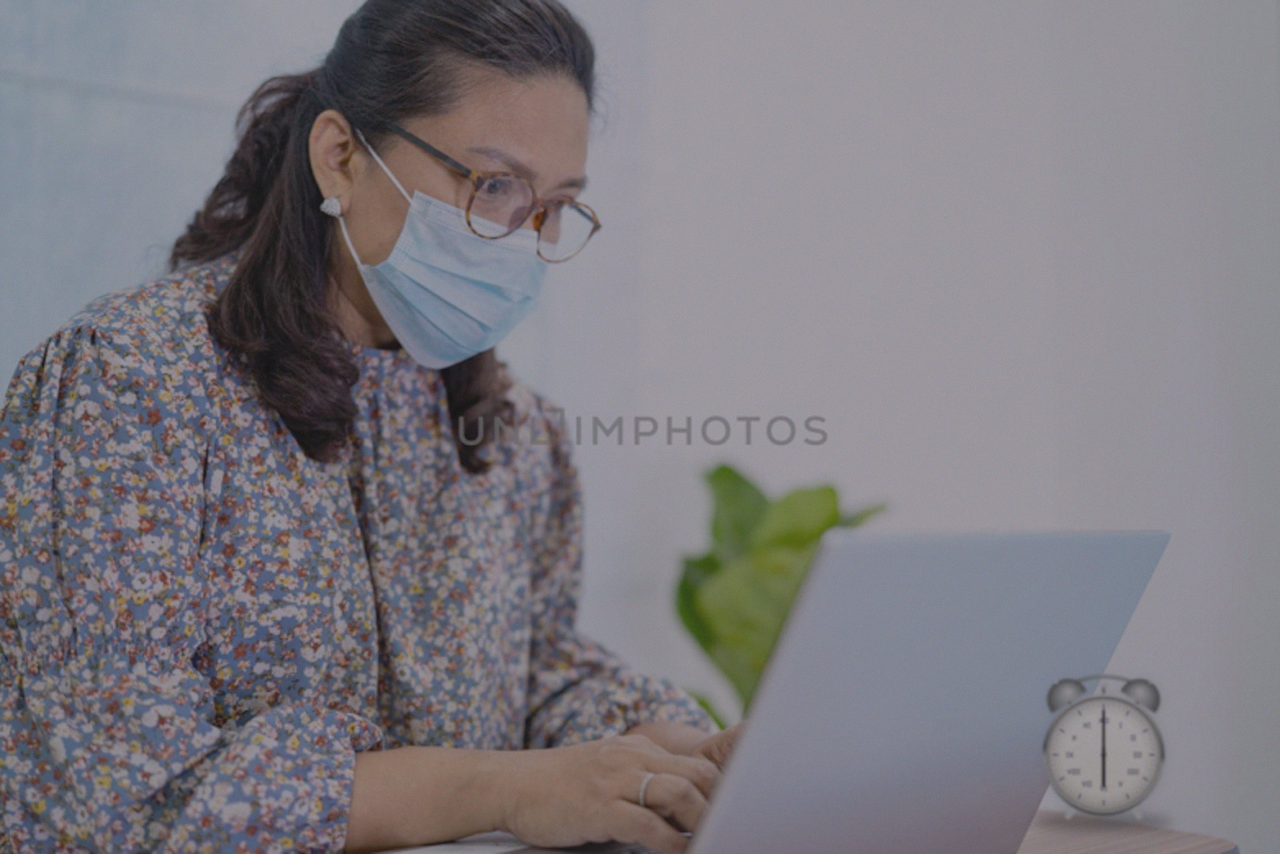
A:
6.00
